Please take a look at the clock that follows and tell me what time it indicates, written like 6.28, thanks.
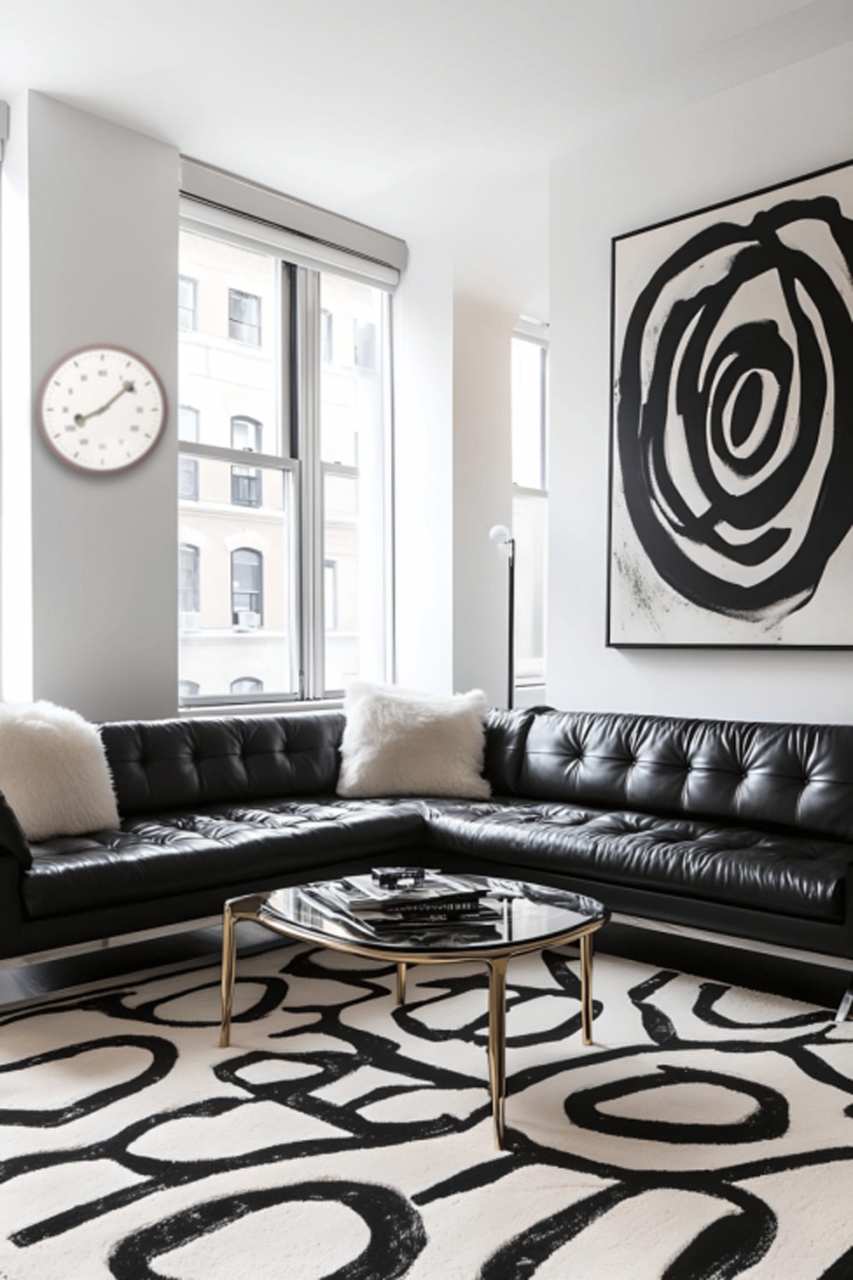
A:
8.08
